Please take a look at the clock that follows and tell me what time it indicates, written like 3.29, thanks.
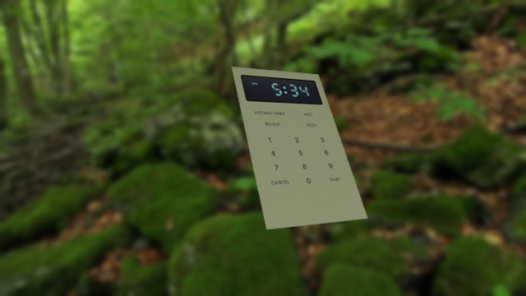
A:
5.34
